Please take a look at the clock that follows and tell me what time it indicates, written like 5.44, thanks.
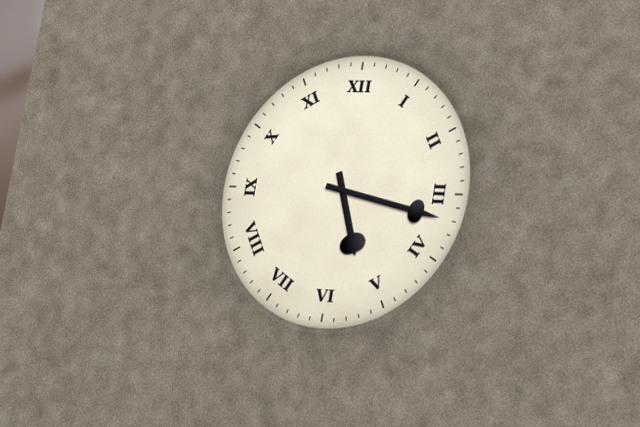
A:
5.17
